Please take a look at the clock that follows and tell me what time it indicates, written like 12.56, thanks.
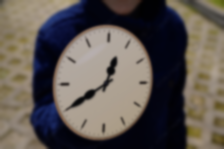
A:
12.40
